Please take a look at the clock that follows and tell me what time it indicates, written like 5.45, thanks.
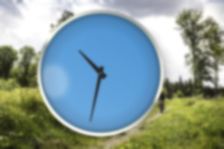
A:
10.32
